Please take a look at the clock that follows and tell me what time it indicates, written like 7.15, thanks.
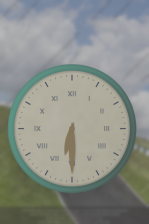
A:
6.30
